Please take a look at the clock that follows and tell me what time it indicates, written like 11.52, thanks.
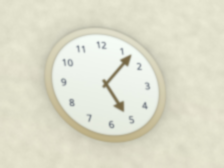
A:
5.07
